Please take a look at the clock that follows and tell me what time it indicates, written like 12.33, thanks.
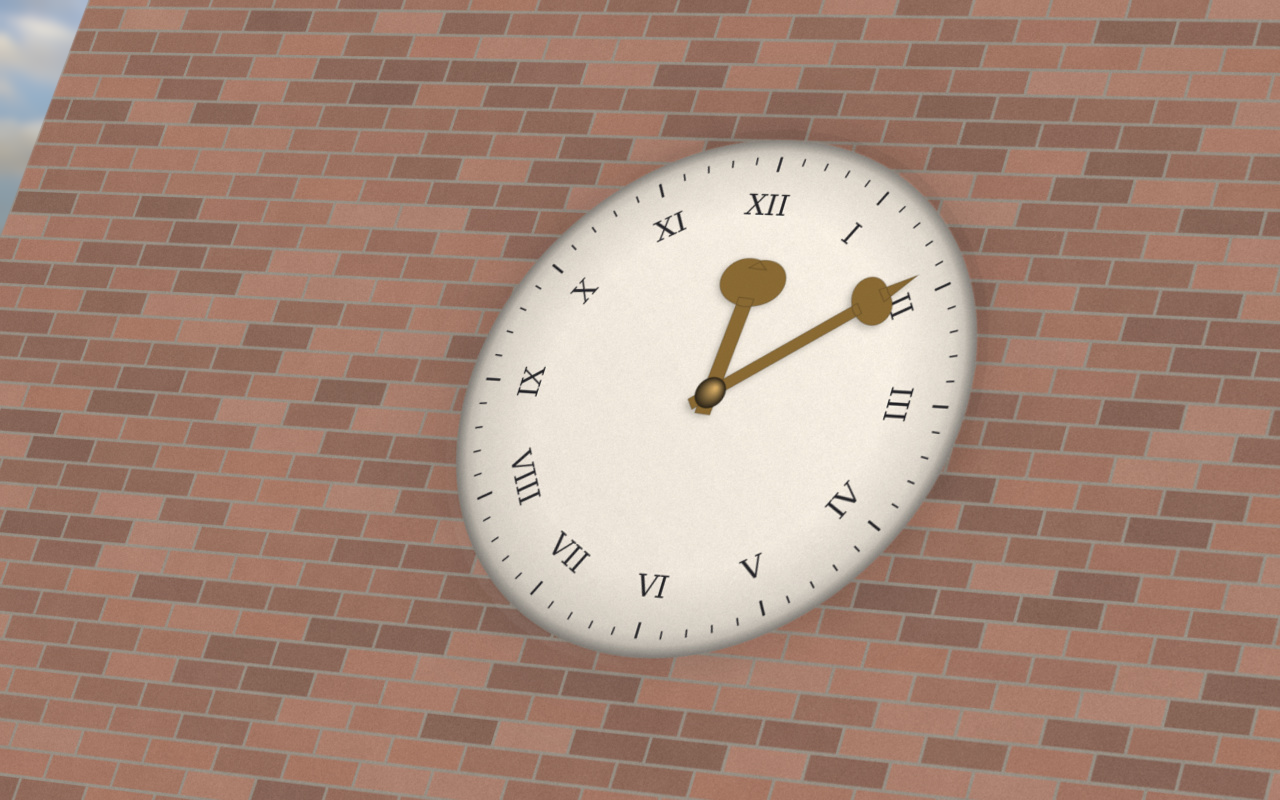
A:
12.09
